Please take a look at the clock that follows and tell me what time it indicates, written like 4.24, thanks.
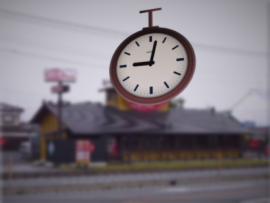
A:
9.02
